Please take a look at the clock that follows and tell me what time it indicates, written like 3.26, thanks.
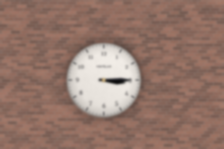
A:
3.15
